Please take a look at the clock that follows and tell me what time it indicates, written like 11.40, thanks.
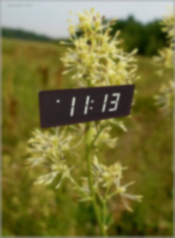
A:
11.13
